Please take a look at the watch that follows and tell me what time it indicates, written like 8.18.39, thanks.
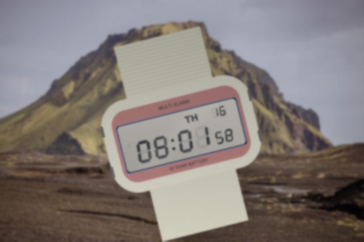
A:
8.01.58
